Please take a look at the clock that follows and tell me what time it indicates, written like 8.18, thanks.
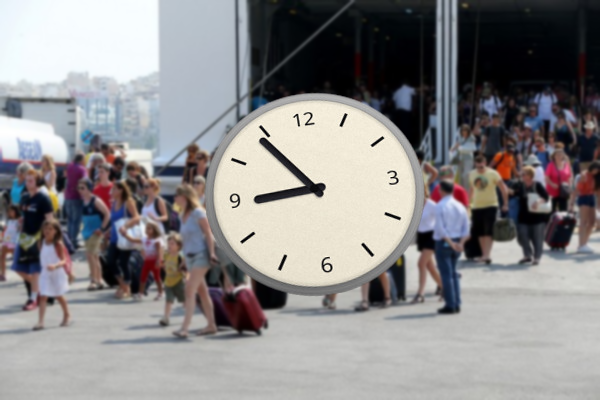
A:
8.54
